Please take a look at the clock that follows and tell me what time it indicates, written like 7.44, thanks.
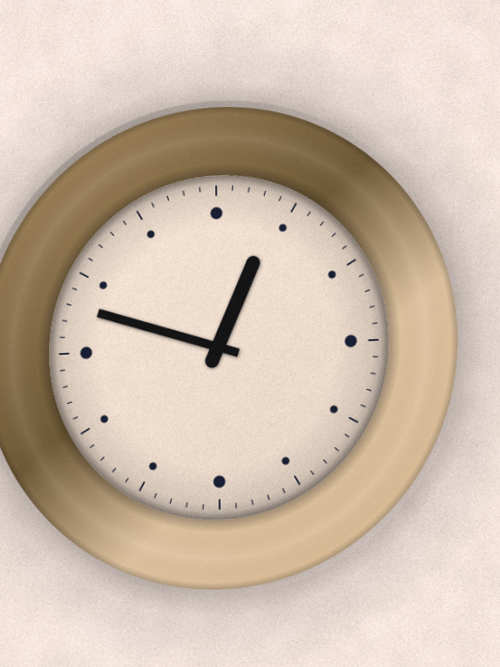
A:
12.48
